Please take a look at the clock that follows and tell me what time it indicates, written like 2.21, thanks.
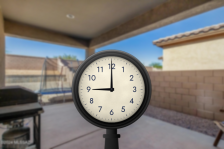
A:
9.00
